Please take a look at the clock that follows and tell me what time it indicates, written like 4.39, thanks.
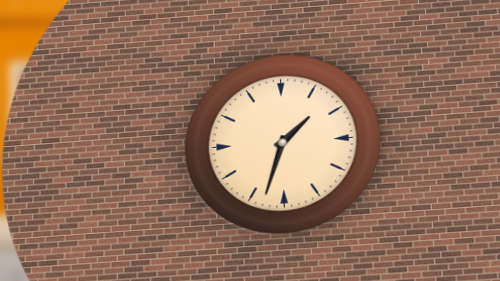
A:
1.33
